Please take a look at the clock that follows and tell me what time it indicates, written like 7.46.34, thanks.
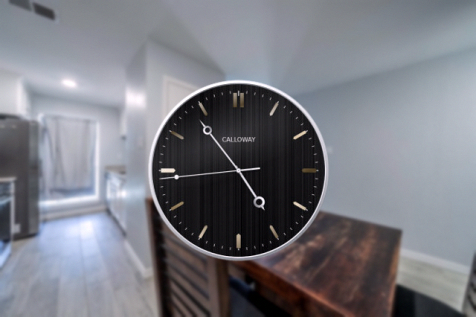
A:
4.53.44
